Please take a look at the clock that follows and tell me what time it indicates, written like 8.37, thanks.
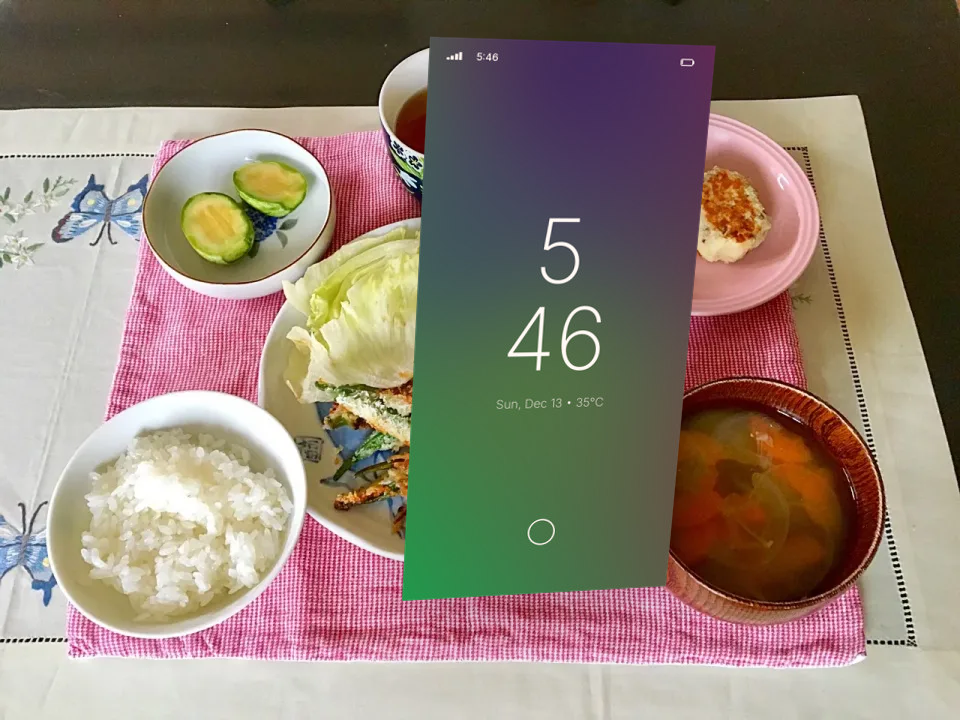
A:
5.46
